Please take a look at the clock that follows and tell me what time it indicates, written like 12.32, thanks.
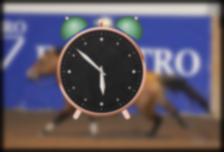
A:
5.52
